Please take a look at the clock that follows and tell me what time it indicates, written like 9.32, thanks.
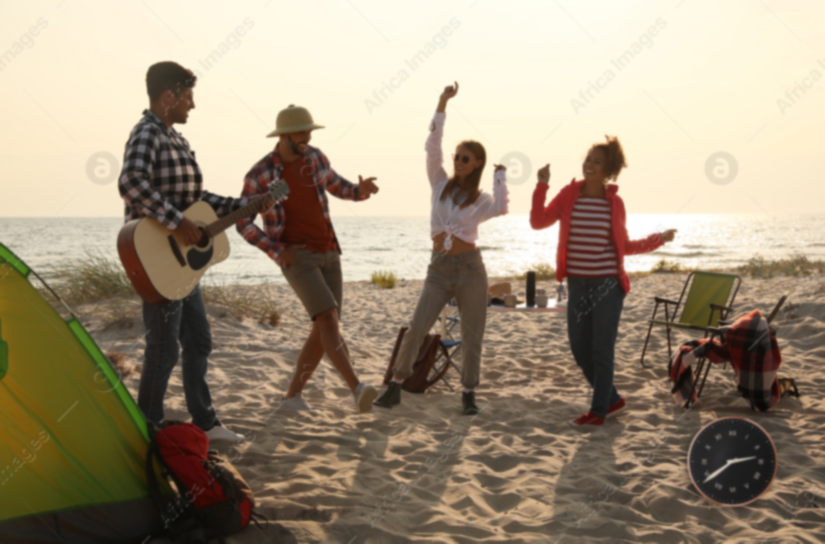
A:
2.39
